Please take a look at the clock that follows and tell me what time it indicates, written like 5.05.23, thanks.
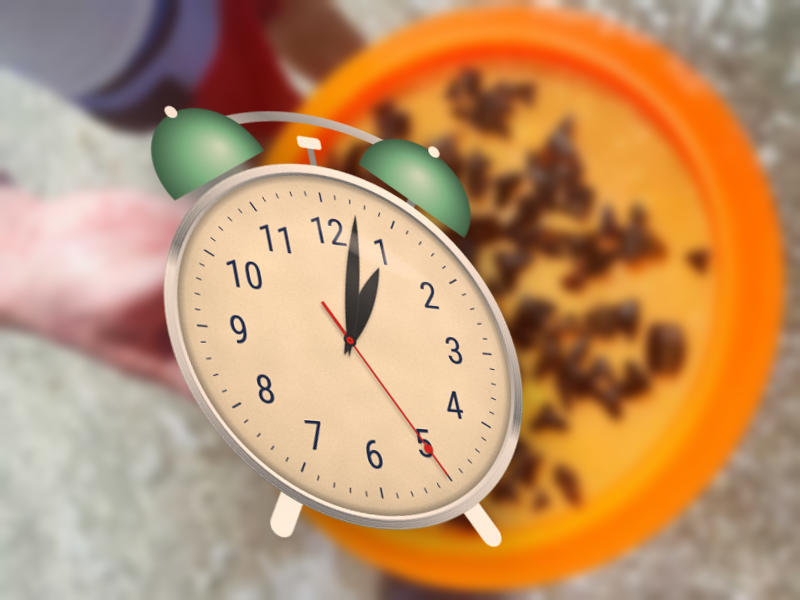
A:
1.02.25
